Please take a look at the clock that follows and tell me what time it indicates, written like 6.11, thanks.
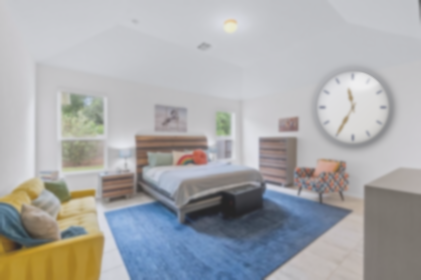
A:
11.35
